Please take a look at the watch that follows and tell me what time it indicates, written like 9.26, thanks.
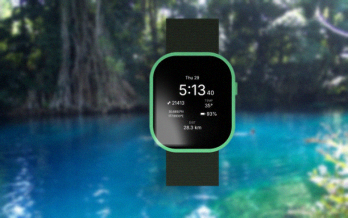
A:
5.13
